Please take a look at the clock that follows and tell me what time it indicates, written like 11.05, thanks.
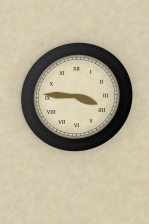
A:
3.46
